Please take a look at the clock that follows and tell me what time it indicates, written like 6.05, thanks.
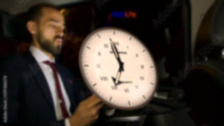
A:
6.58
